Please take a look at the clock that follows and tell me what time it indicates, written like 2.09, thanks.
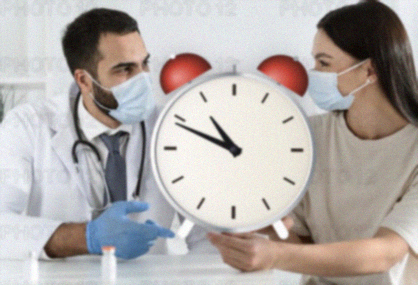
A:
10.49
